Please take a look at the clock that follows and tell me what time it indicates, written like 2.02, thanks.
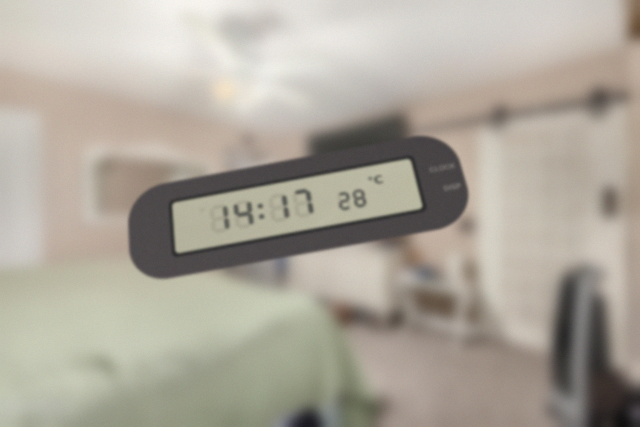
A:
14.17
